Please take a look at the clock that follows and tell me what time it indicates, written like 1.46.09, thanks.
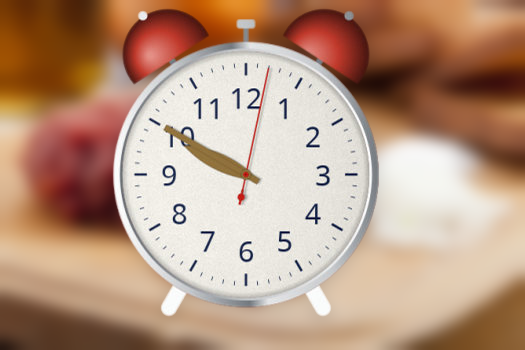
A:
9.50.02
